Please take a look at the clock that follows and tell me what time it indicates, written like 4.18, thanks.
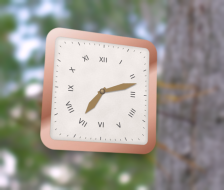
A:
7.12
